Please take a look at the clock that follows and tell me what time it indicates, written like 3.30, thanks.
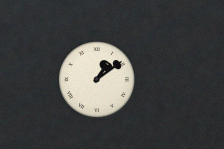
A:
1.09
